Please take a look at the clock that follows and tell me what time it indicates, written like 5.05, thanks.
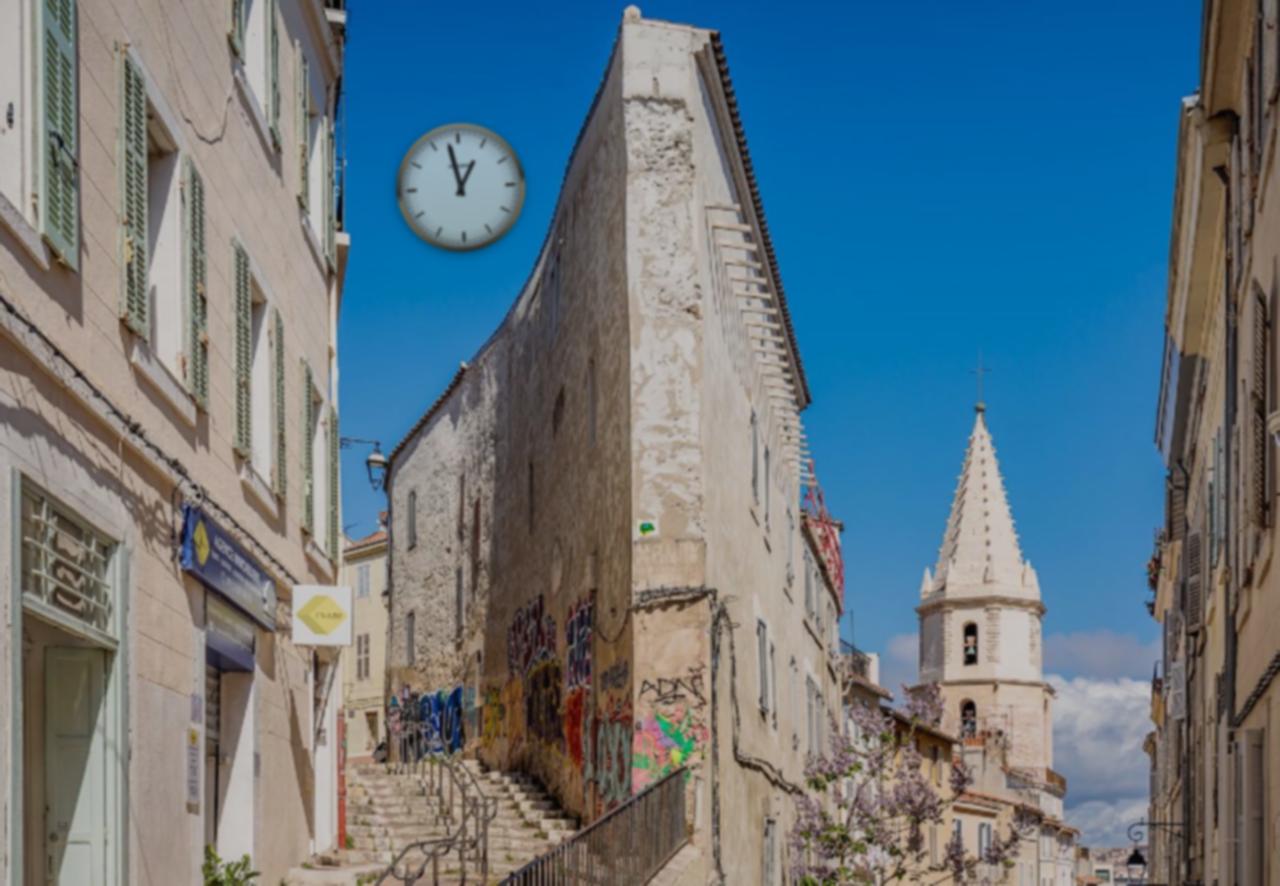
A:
12.58
